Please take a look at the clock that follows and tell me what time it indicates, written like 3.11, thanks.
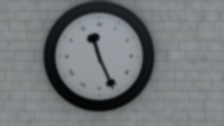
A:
11.26
